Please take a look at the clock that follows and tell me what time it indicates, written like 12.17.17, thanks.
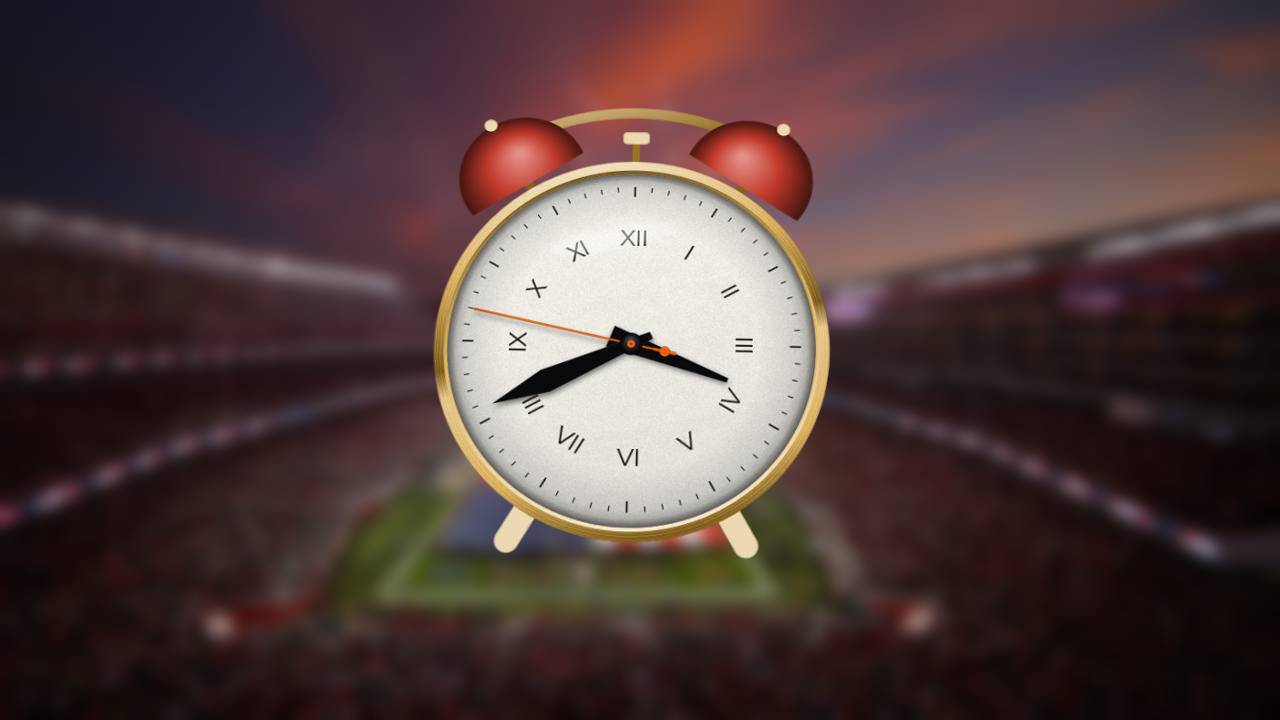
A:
3.40.47
